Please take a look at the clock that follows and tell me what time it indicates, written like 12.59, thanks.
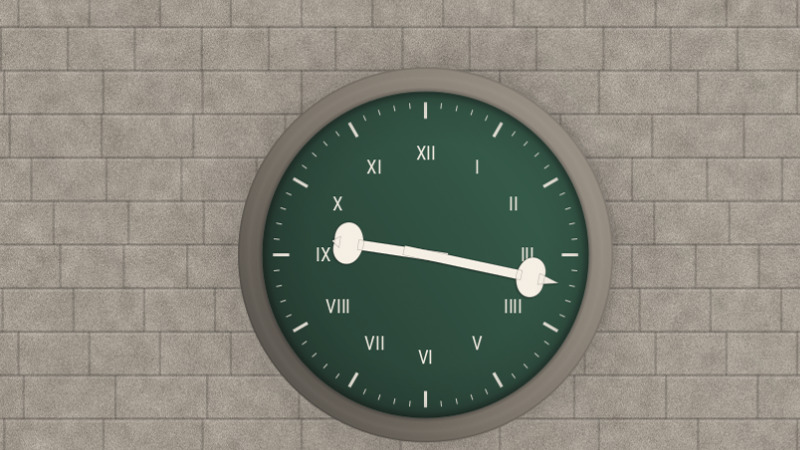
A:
9.17
